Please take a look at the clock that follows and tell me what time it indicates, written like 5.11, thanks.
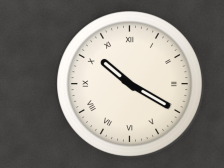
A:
10.20
